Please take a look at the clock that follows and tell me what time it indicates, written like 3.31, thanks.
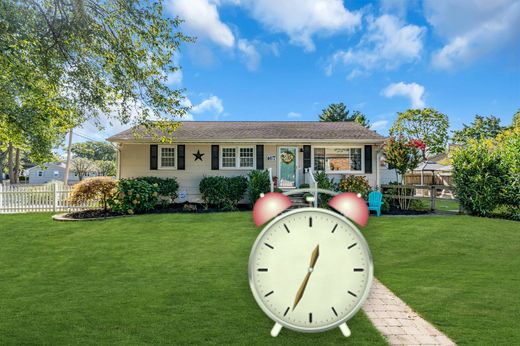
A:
12.34
